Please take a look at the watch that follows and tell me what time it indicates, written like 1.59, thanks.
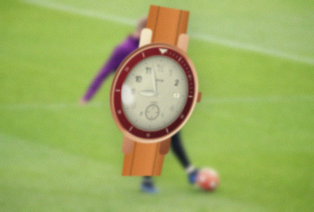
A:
8.57
